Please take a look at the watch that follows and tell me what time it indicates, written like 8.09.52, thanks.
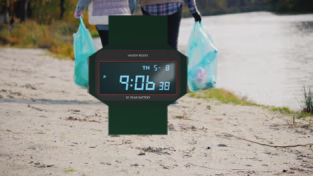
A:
9.06.38
